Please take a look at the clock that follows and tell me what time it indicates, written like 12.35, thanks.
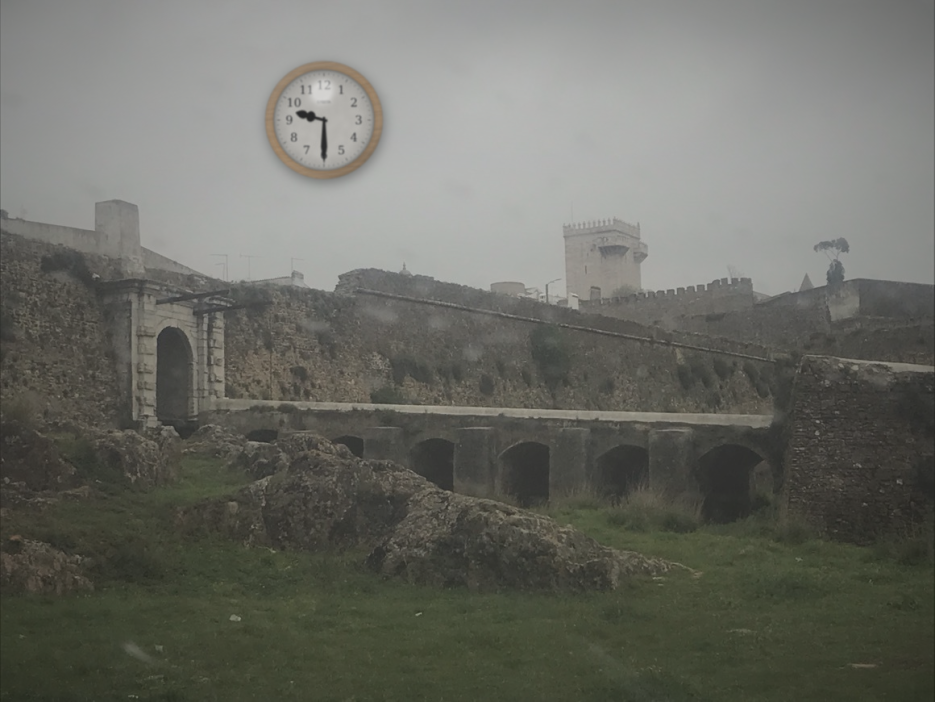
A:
9.30
